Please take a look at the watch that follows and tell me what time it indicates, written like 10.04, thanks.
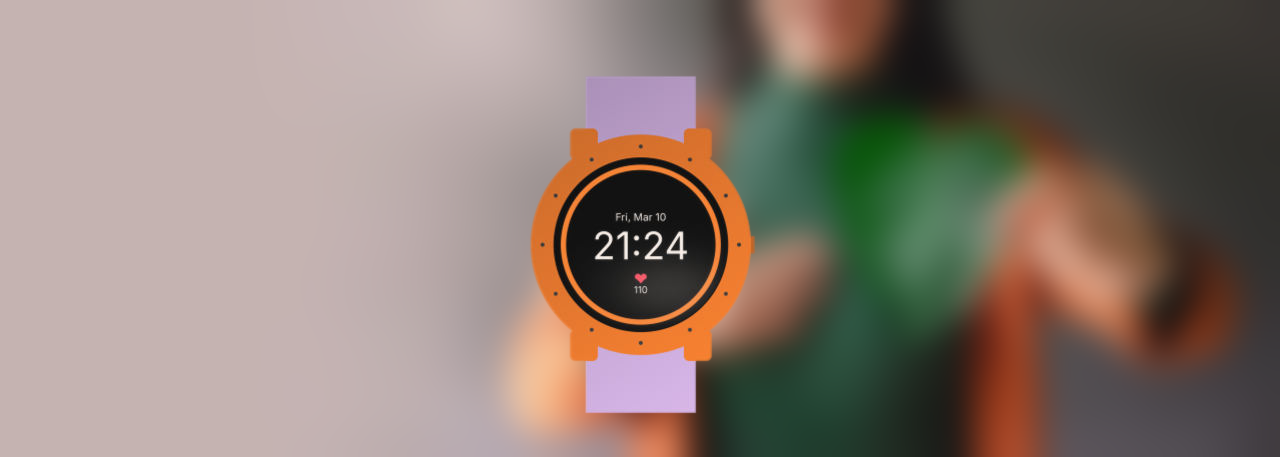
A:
21.24
